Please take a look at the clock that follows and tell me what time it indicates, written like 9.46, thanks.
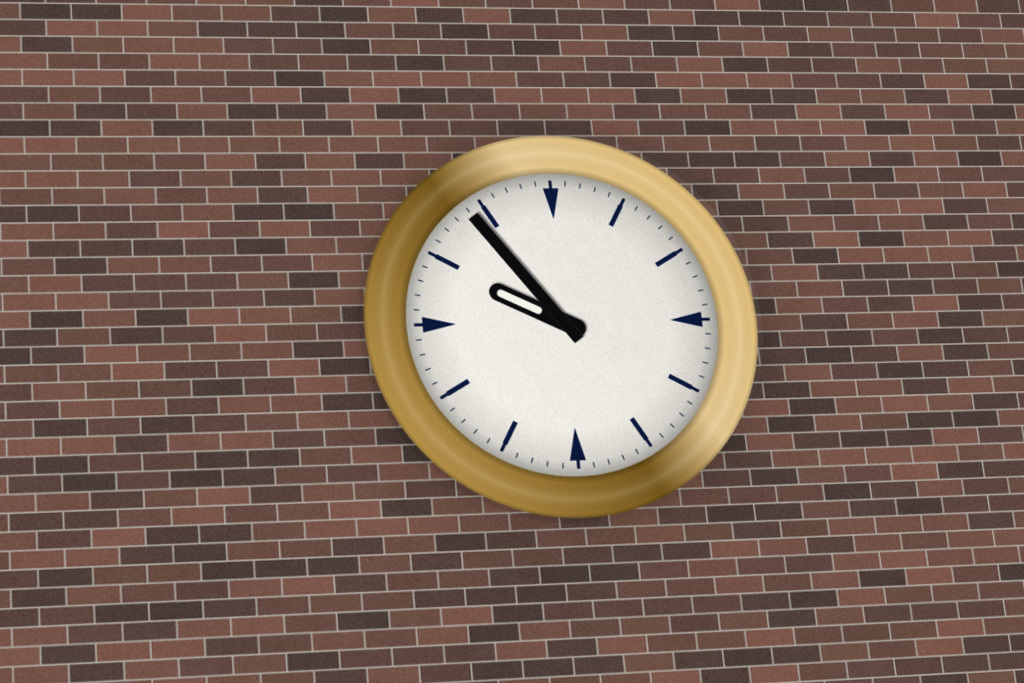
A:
9.54
